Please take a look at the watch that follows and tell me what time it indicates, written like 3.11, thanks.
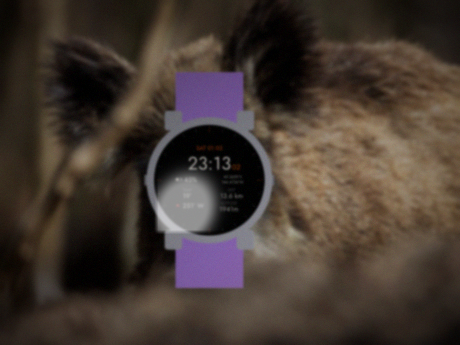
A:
23.13
